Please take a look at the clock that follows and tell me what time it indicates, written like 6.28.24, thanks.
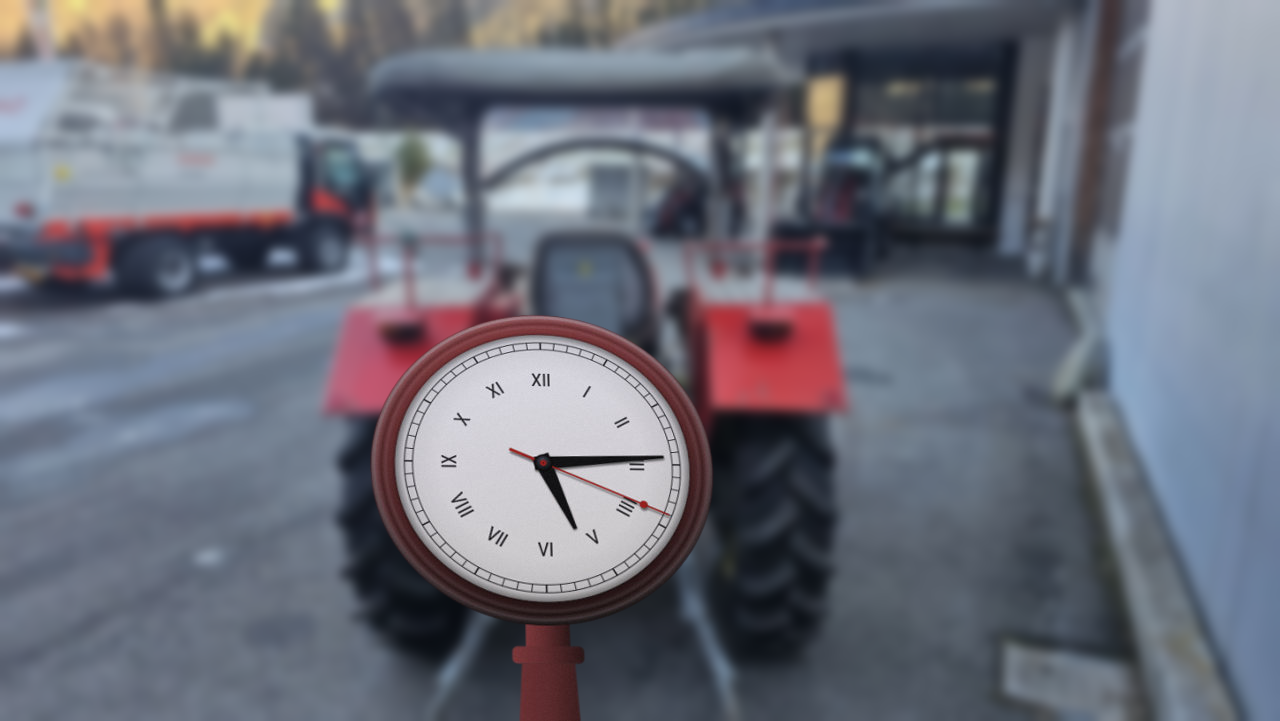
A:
5.14.19
